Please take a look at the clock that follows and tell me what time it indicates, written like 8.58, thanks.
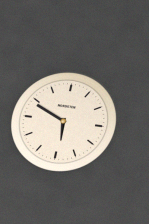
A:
5.49
